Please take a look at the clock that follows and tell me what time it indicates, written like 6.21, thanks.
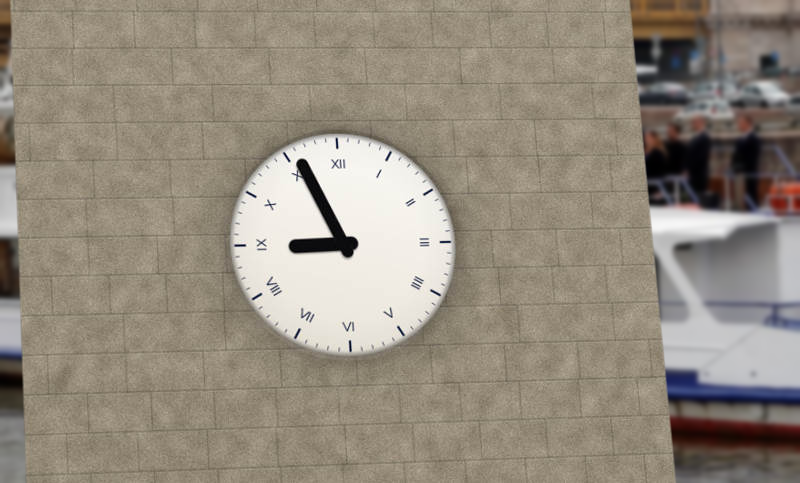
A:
8.56
